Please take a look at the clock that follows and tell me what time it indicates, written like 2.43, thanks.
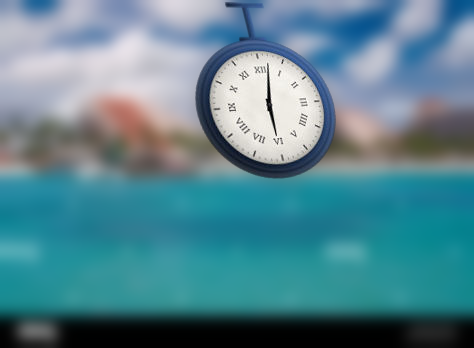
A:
6.02
